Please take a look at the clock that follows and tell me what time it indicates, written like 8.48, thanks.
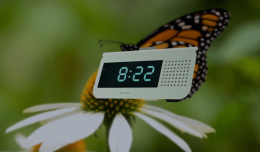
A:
8.22
